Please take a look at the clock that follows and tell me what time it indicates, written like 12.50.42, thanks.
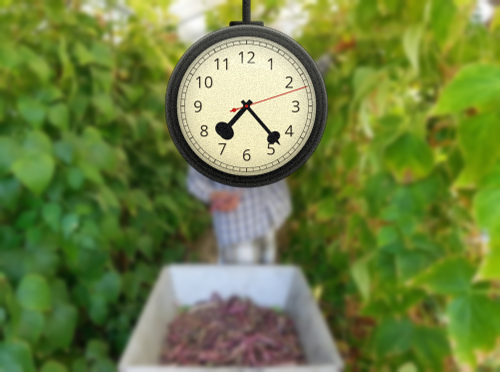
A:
7.23.12
